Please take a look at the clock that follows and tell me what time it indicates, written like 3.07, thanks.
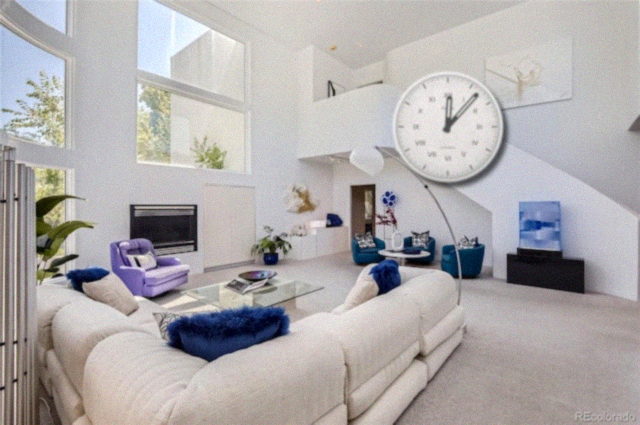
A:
12.07
